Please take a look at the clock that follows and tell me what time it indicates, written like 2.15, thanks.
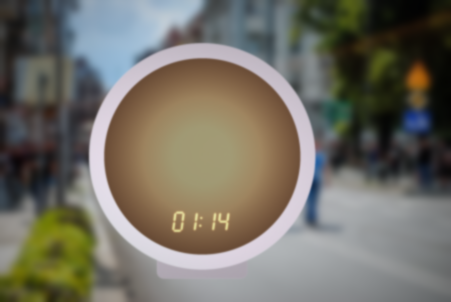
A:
1.14
